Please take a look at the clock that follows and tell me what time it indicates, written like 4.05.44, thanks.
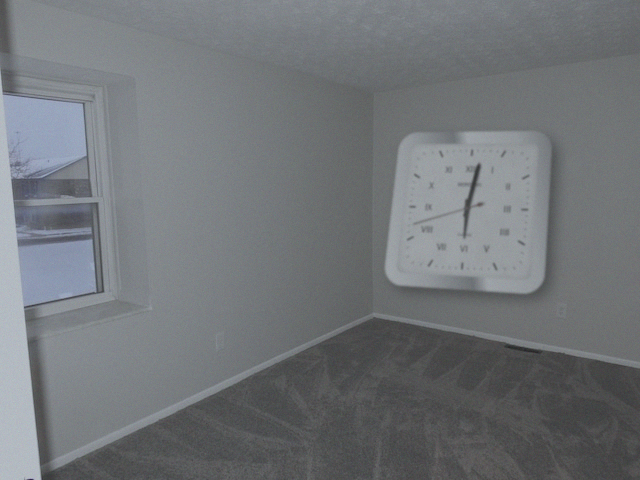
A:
6.01.42
